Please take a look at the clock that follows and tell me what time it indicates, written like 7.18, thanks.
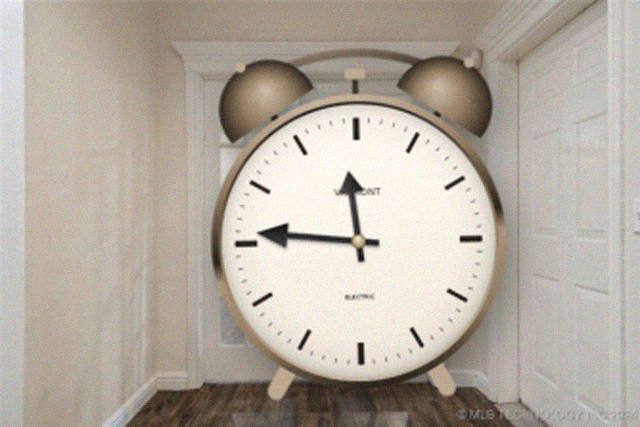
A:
11.46
